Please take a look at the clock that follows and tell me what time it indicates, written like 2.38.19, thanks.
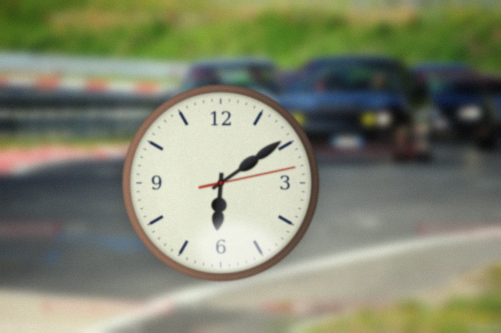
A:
6.09.13
